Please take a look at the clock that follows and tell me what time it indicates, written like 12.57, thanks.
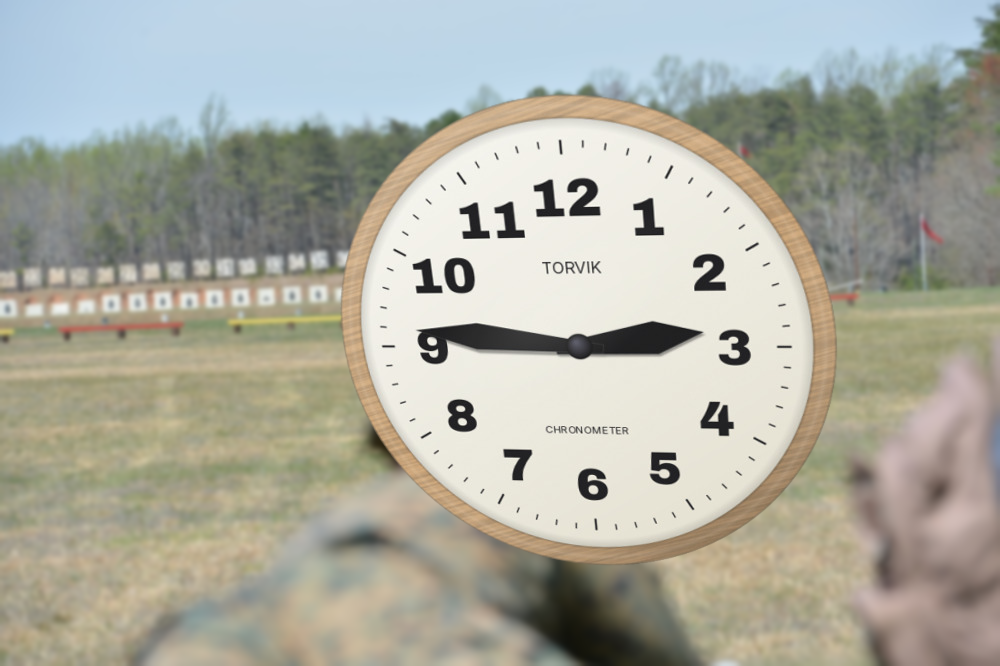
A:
2.46
